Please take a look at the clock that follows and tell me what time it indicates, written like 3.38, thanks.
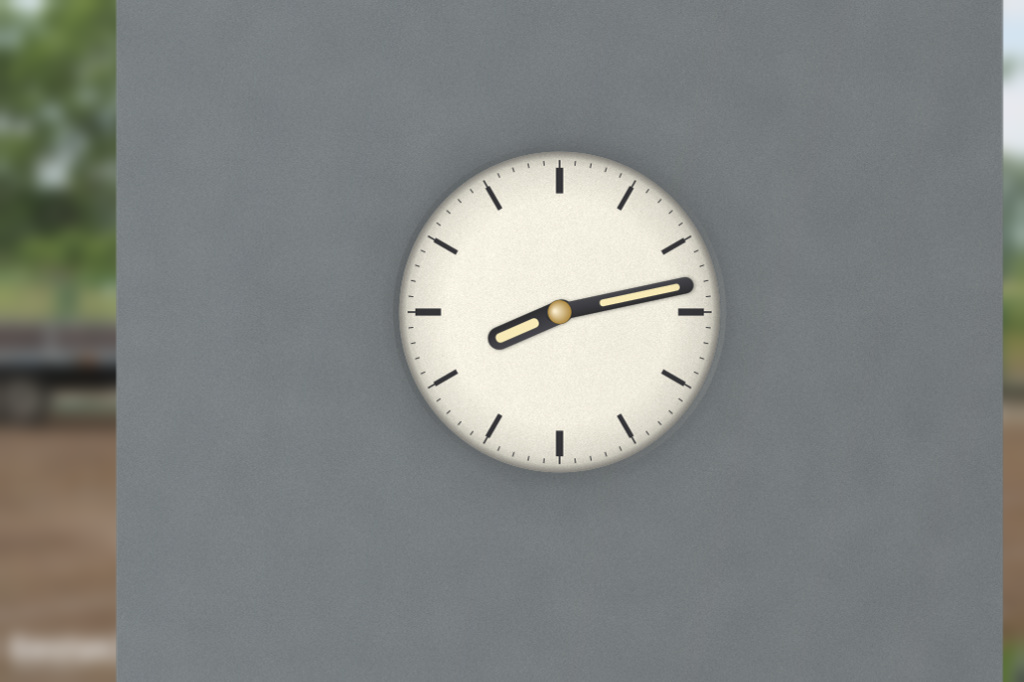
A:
8.13
